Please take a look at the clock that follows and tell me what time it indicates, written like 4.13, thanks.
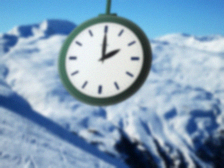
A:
2.00
